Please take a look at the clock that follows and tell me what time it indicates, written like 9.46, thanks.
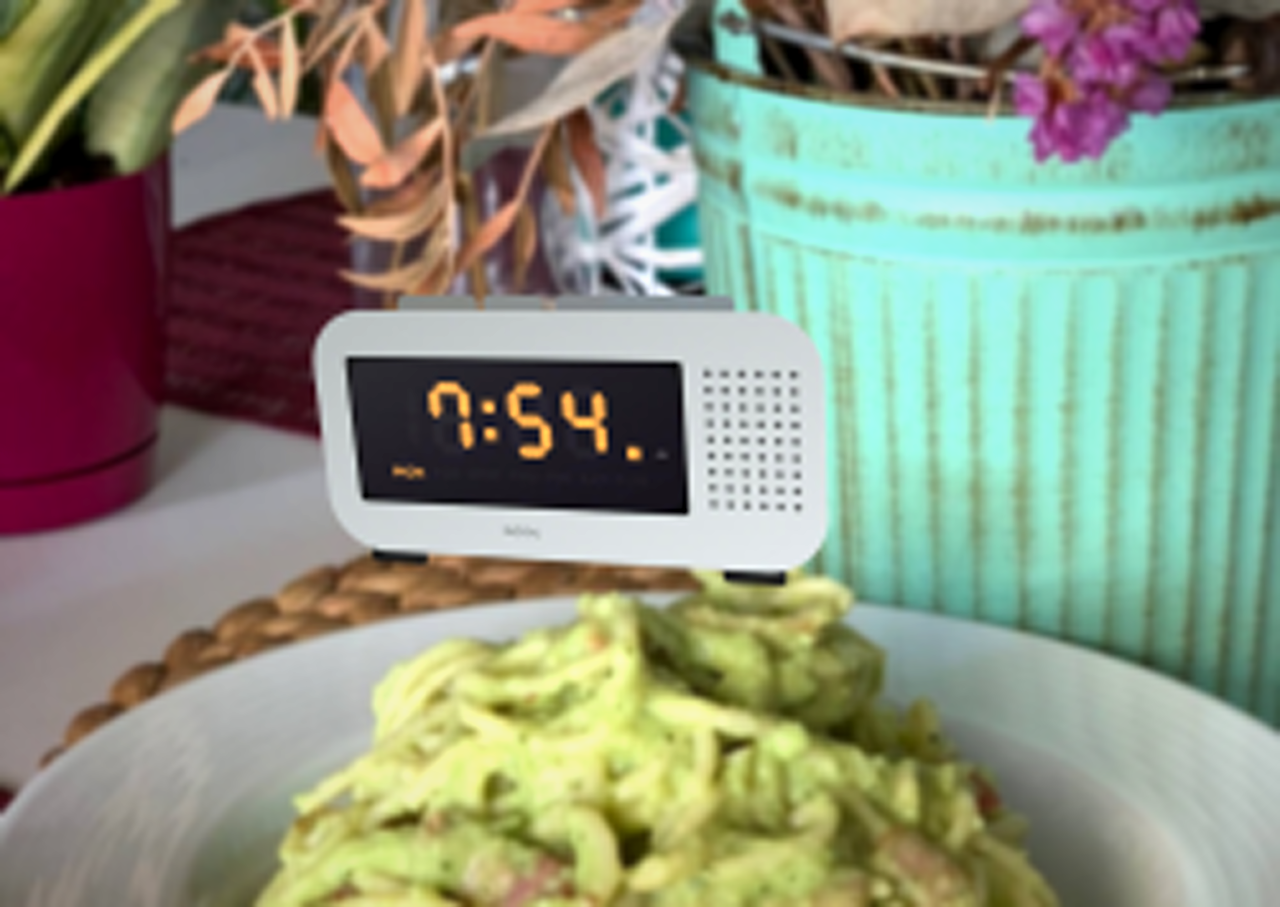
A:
7.54
